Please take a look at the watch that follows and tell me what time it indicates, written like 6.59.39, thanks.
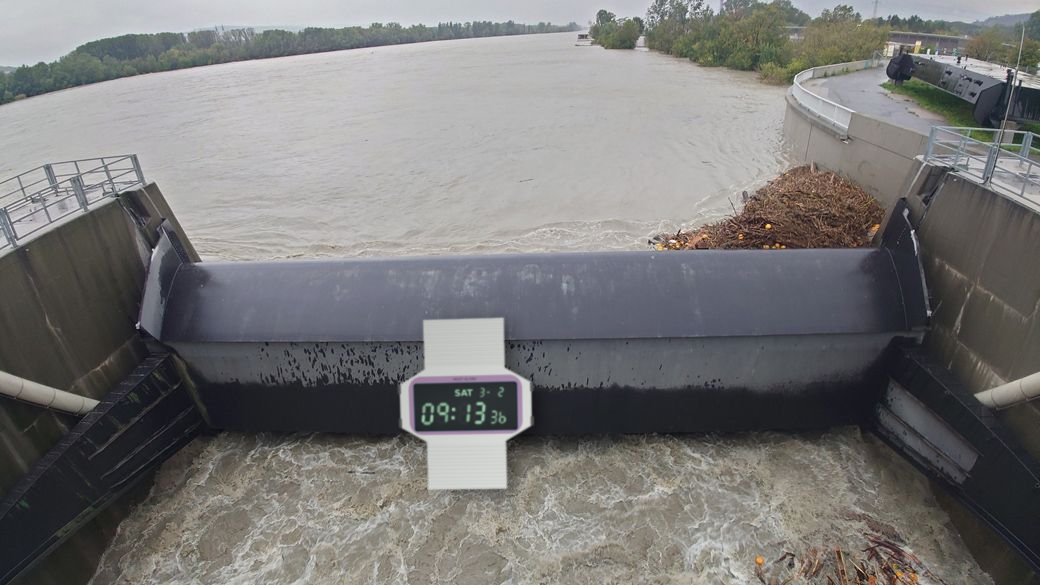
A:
9.13.36
